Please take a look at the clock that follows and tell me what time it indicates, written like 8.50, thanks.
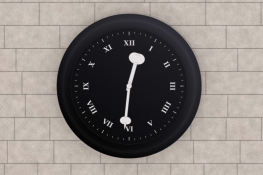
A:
12.31
